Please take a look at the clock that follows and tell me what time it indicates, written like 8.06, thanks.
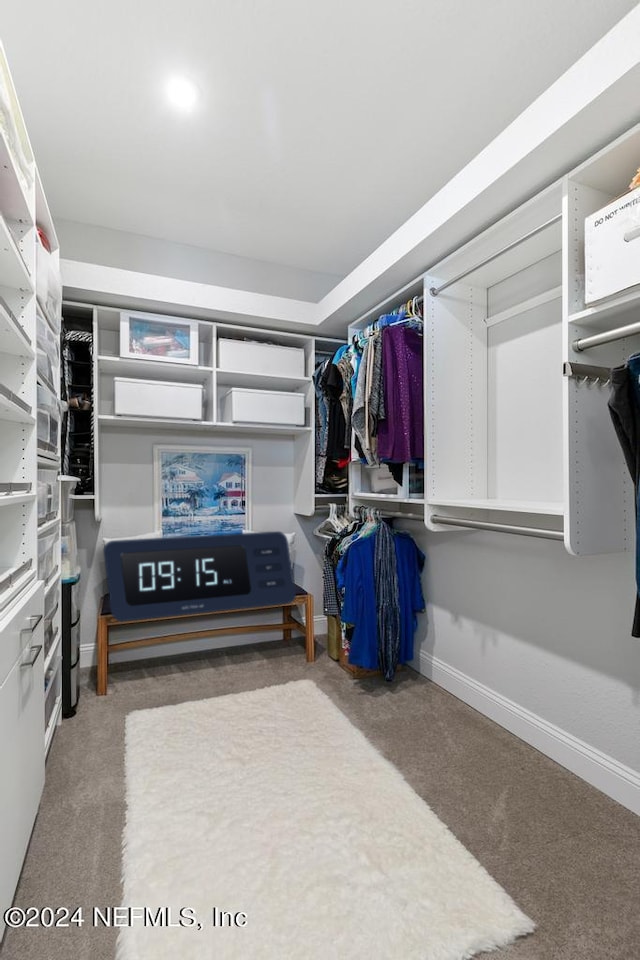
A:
9.15
